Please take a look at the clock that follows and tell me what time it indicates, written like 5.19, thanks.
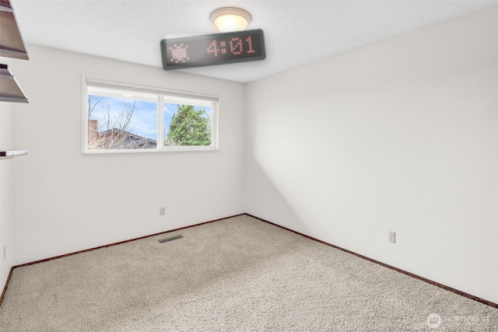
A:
4.01
